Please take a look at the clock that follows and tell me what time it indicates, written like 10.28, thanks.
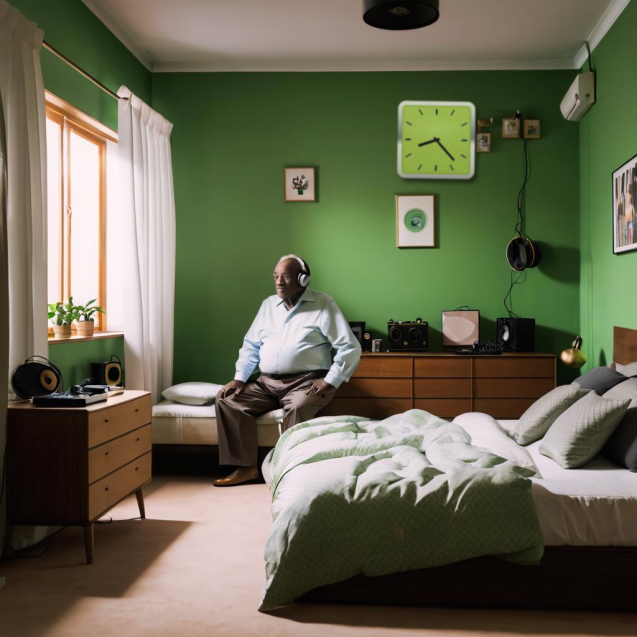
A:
8.23
